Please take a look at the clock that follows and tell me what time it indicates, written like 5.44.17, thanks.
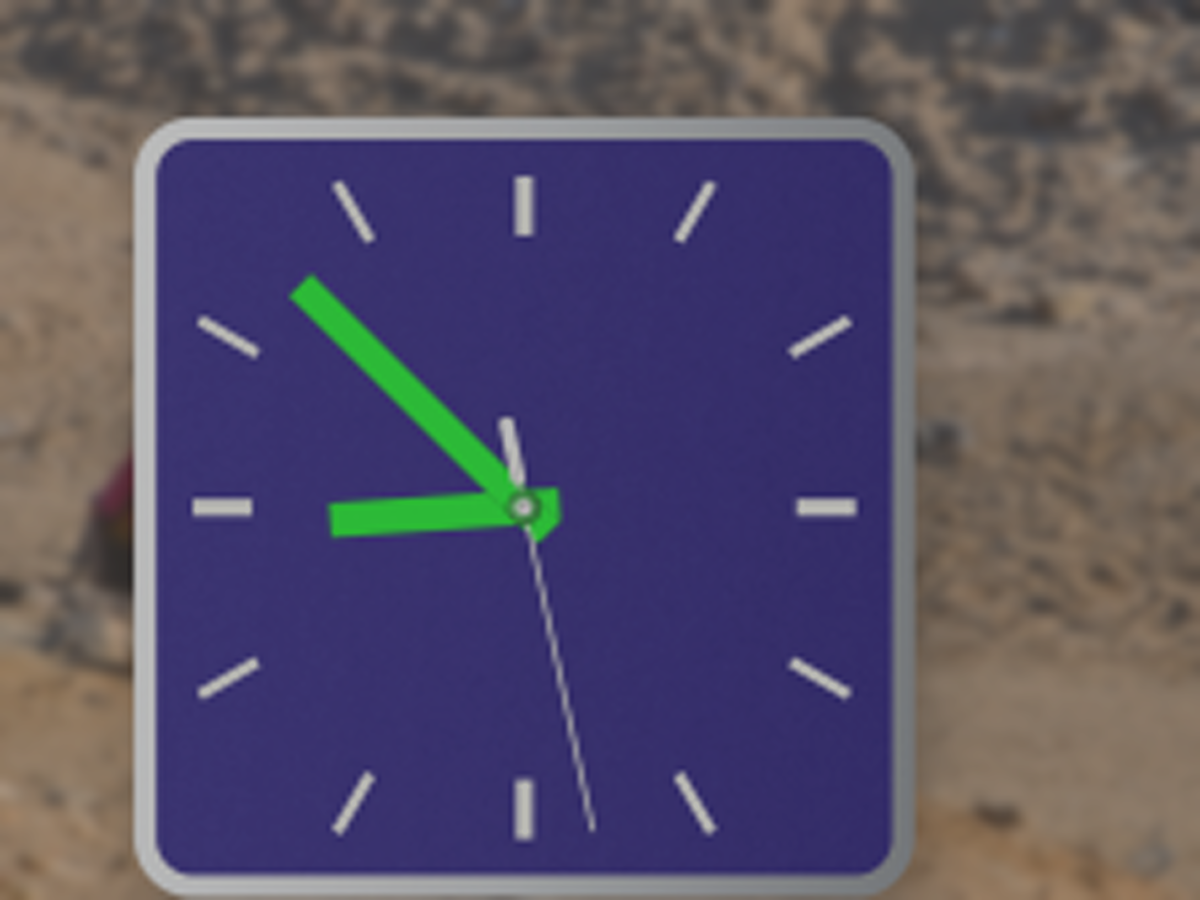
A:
8.52.28
